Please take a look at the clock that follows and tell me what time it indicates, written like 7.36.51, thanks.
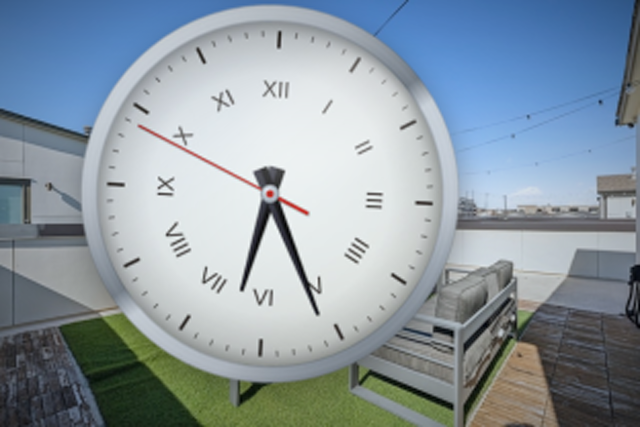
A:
6.25.49
